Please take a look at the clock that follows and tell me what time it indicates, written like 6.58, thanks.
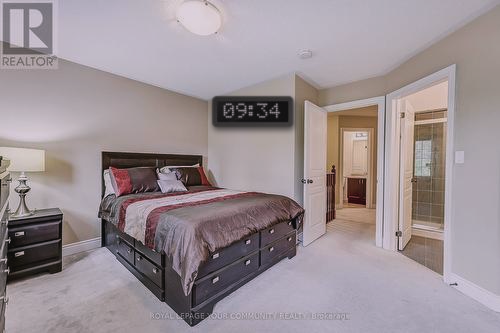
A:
9.34
